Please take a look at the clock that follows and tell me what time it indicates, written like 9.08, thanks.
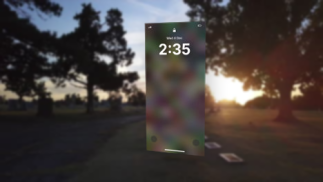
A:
2.35
